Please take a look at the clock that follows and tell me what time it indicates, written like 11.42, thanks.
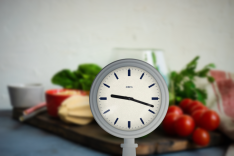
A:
9.18
